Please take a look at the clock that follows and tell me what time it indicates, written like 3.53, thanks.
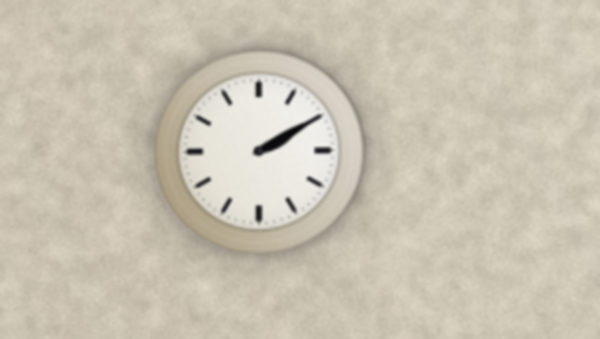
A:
2.10
